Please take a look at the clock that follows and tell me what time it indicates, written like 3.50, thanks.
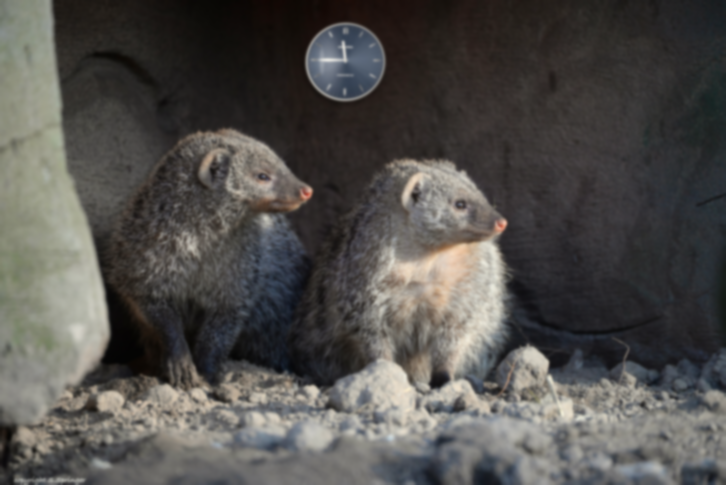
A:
11.45
